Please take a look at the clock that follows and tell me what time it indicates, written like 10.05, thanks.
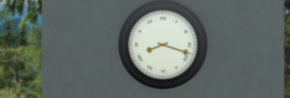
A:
8.18
